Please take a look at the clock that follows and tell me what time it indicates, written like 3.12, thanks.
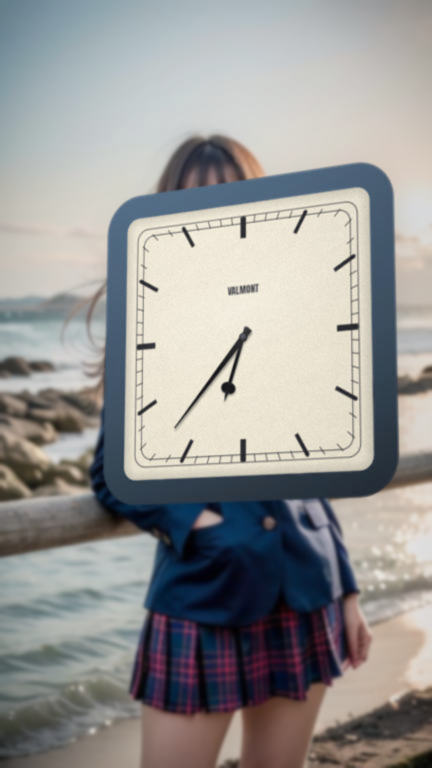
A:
6.37
